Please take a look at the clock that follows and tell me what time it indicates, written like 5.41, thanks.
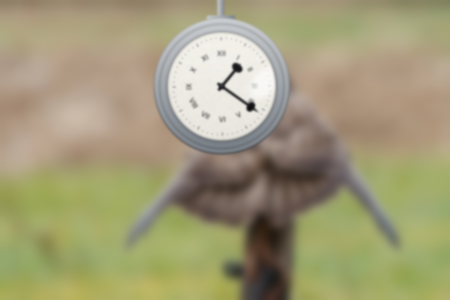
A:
1.21
